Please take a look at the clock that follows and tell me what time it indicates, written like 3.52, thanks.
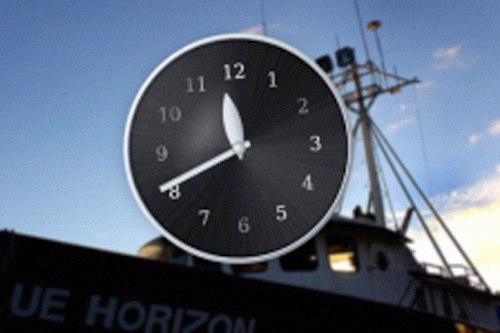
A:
11.41
